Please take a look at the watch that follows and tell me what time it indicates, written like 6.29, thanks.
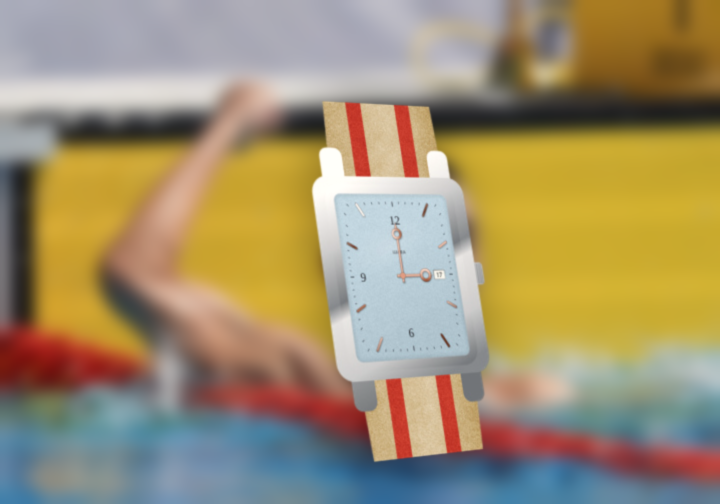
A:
3.00
